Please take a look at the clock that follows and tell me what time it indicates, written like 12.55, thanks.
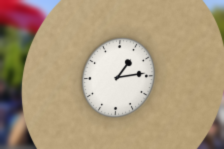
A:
1.14
